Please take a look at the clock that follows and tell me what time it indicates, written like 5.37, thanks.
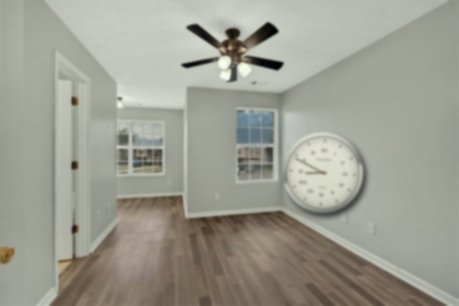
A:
8.49
